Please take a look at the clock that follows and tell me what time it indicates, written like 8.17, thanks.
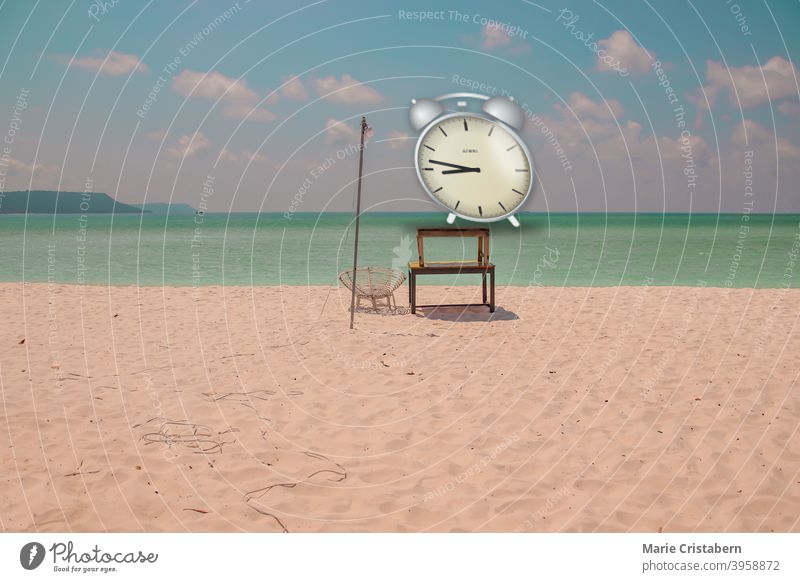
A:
8.47
